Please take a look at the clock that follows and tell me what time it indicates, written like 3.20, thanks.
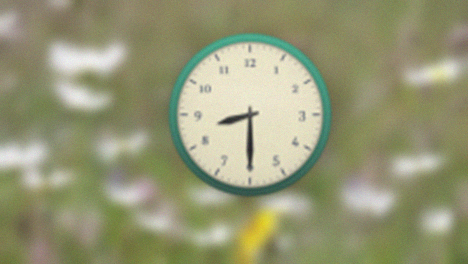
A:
8.30
